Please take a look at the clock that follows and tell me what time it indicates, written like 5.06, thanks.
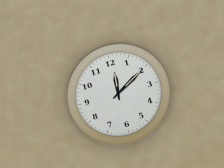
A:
12.10
